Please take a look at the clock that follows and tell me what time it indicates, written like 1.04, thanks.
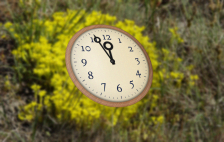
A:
11.56
